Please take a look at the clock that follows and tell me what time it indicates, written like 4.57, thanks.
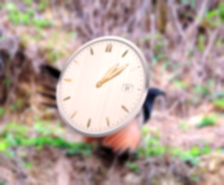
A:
1.08
